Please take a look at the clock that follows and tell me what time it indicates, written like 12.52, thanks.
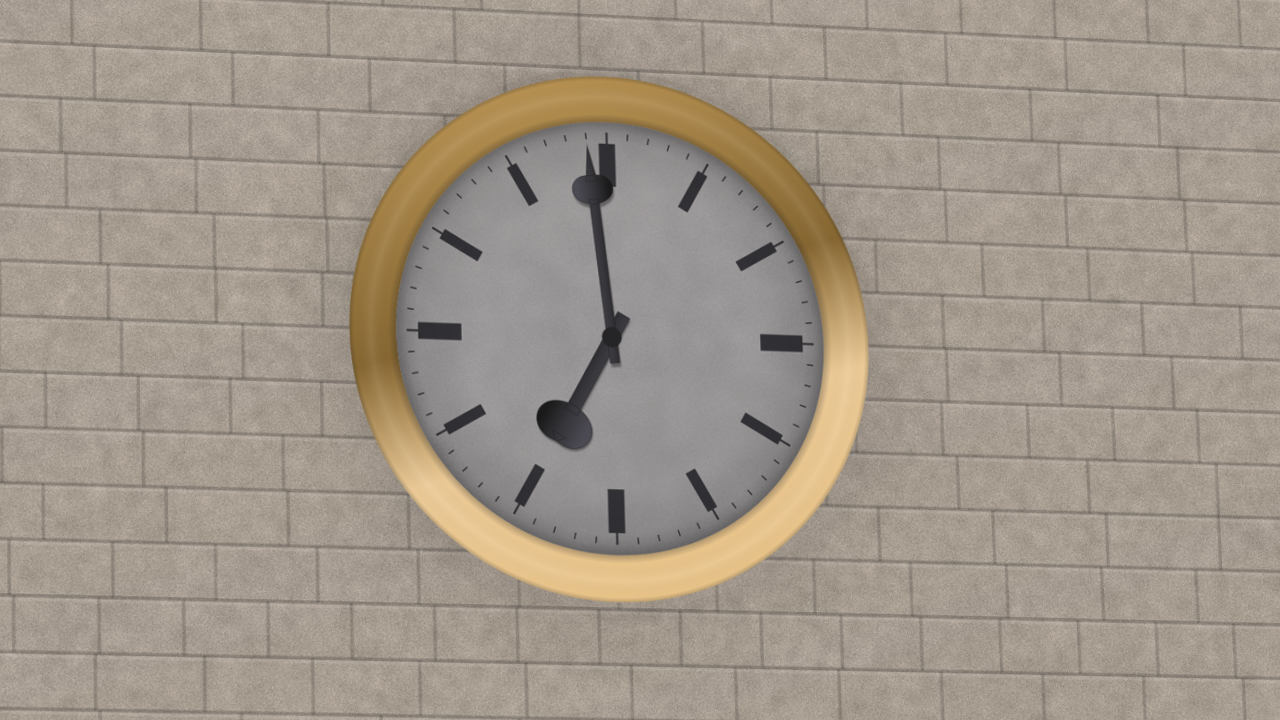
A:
6.59
